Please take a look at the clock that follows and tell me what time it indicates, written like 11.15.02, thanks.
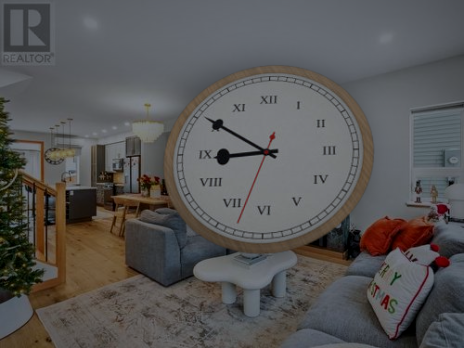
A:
8.50.33
